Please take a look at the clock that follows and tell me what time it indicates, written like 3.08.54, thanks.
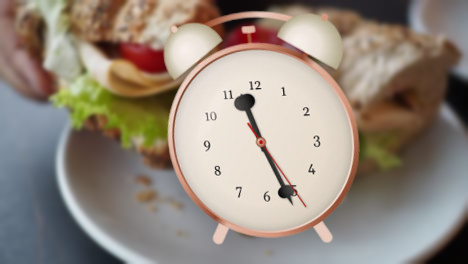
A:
11.26.25
